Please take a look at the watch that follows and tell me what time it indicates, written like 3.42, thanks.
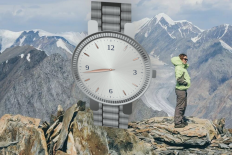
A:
8.43
